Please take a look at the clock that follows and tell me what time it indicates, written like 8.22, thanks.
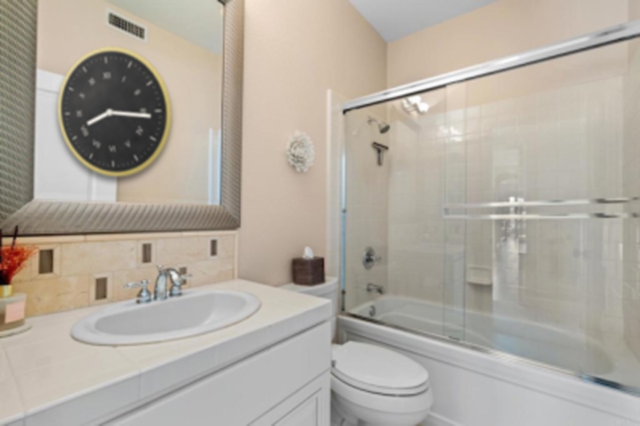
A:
8.16
